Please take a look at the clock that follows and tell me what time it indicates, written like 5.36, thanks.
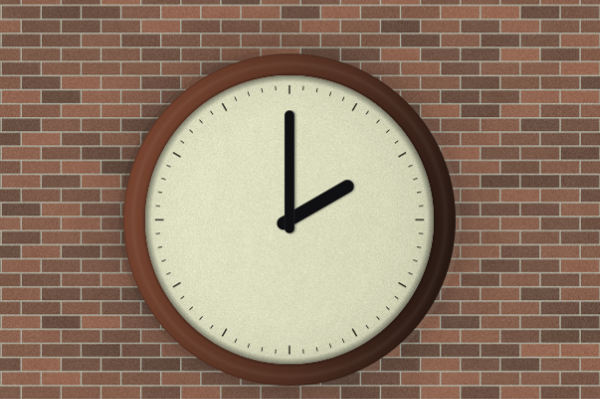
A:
2.00
